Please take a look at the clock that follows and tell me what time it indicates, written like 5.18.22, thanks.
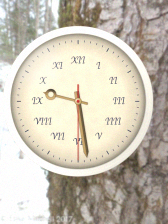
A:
9.28.30
